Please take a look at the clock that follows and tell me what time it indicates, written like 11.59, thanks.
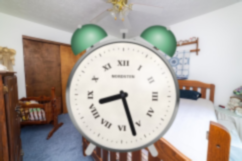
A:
8.27
